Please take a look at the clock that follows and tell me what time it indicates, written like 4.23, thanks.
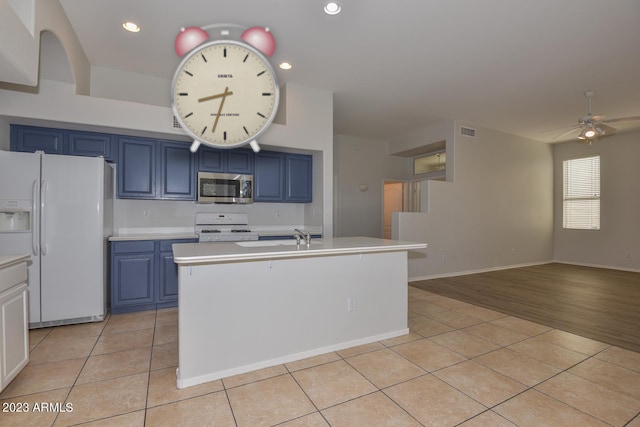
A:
8.33
